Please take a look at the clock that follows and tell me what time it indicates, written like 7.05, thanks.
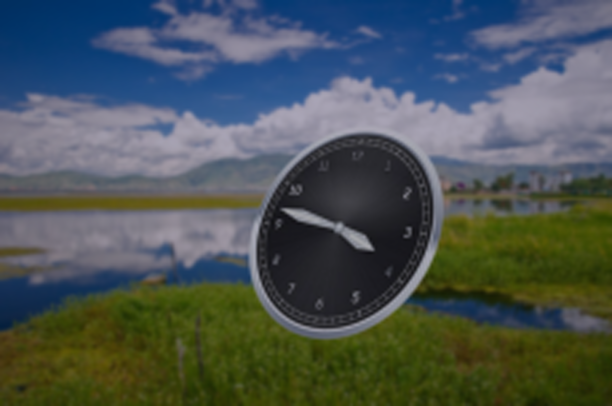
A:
3.47
